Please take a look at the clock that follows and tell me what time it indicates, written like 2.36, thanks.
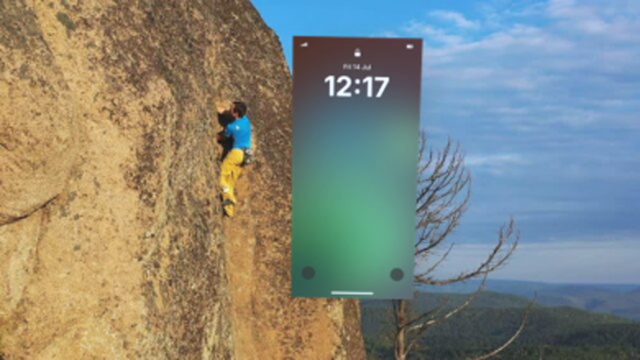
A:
12.17
